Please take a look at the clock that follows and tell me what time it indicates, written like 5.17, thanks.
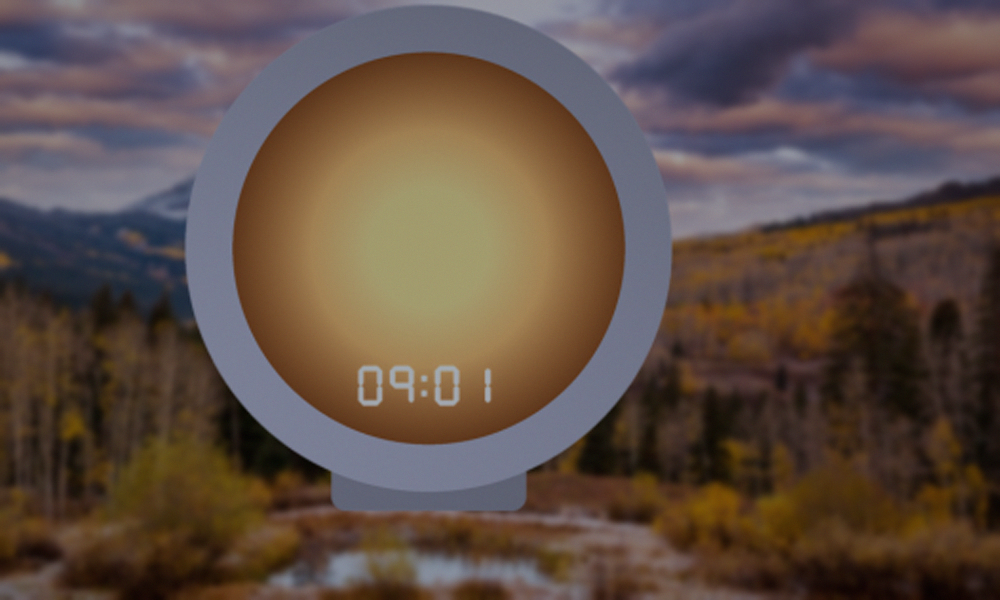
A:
9.01
